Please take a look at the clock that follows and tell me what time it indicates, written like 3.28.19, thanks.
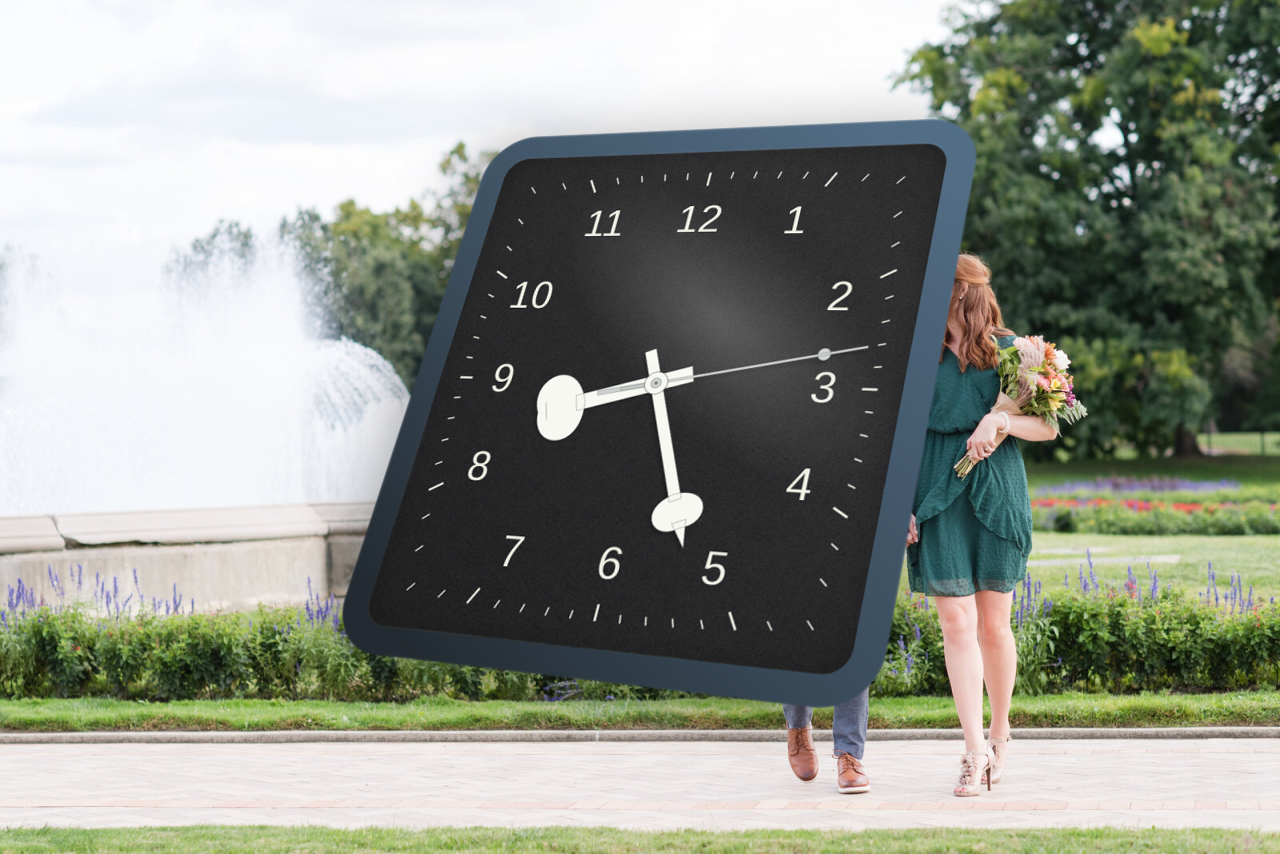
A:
8.26.13
